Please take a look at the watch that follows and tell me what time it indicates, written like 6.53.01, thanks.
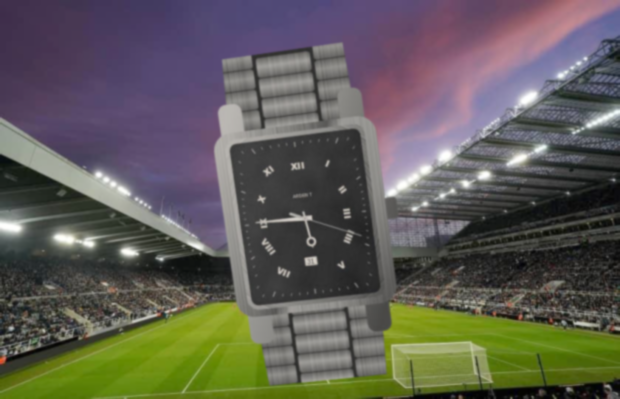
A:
5.45.19
